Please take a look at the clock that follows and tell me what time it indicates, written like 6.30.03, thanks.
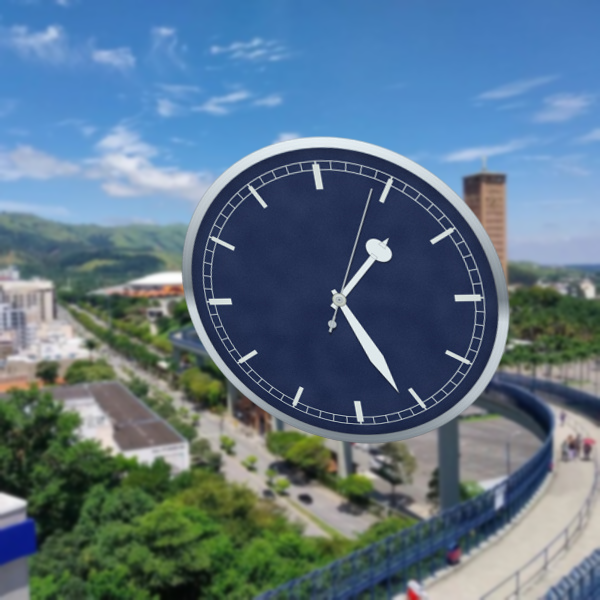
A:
1.26.04
